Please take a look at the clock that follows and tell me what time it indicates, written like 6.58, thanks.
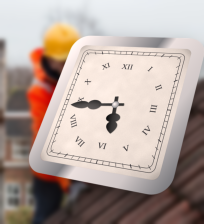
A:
5.44
